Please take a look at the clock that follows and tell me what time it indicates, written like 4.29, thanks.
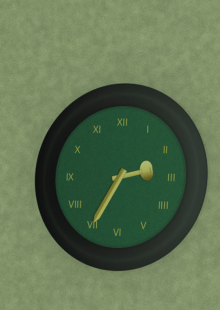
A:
2.35
